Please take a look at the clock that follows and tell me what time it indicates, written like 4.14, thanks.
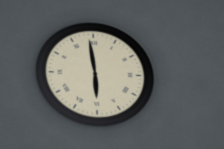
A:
5.59
